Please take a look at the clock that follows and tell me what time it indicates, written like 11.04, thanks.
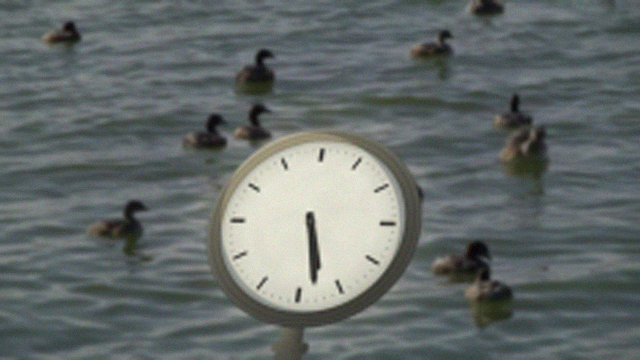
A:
5.28
